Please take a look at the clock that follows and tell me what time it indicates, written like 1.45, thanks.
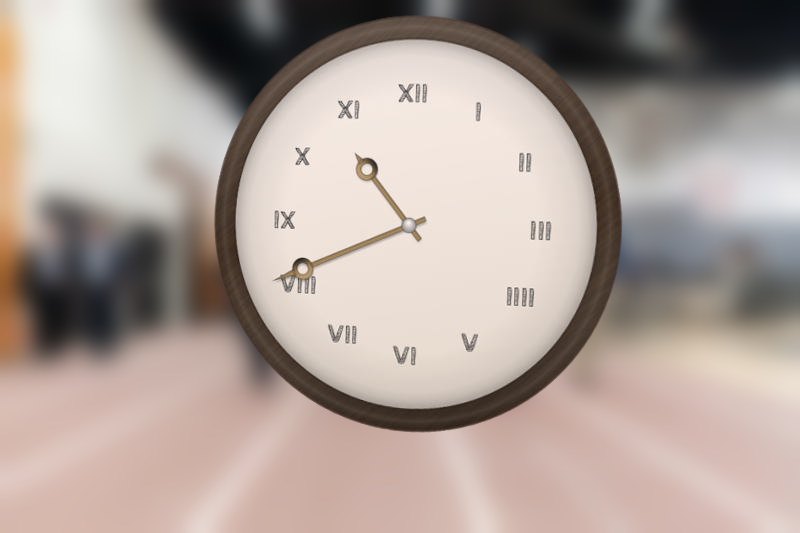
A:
10.41
